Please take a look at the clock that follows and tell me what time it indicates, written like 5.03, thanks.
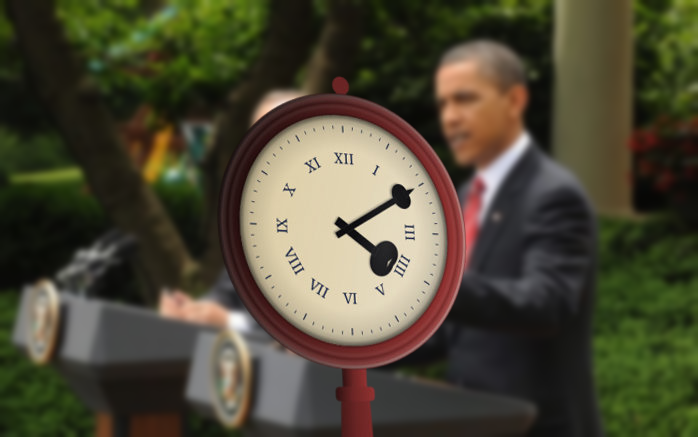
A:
4.10
